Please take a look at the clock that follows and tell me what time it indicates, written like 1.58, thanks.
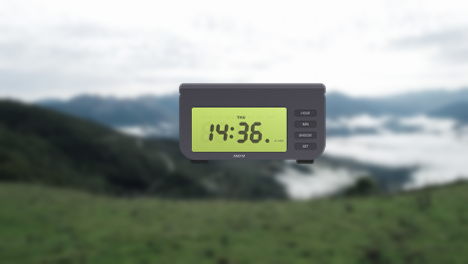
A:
14.36
